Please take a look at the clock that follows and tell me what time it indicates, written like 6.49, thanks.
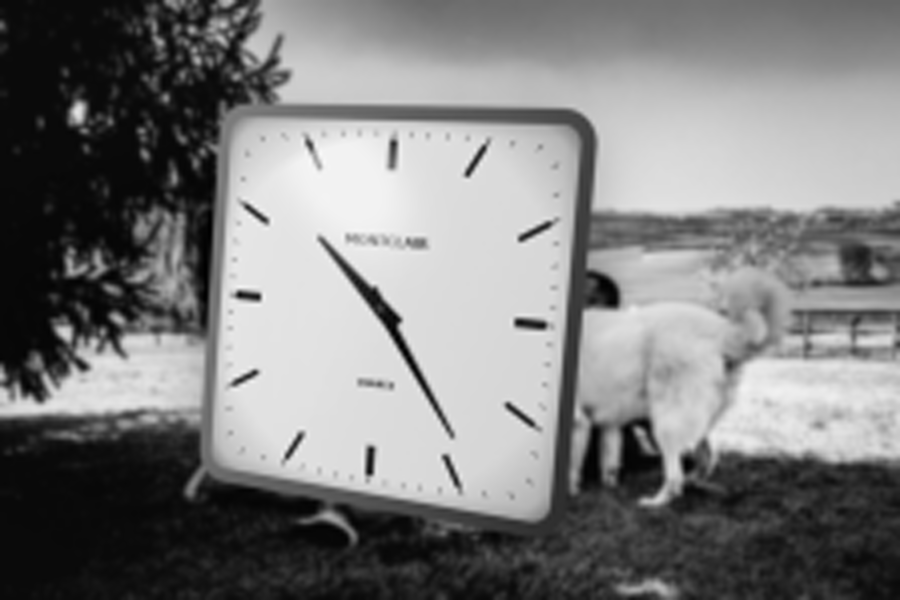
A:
10.24
